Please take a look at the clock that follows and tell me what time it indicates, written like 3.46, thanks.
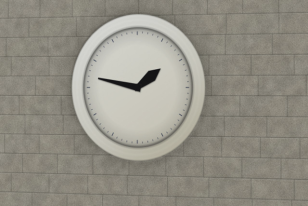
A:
1.47
